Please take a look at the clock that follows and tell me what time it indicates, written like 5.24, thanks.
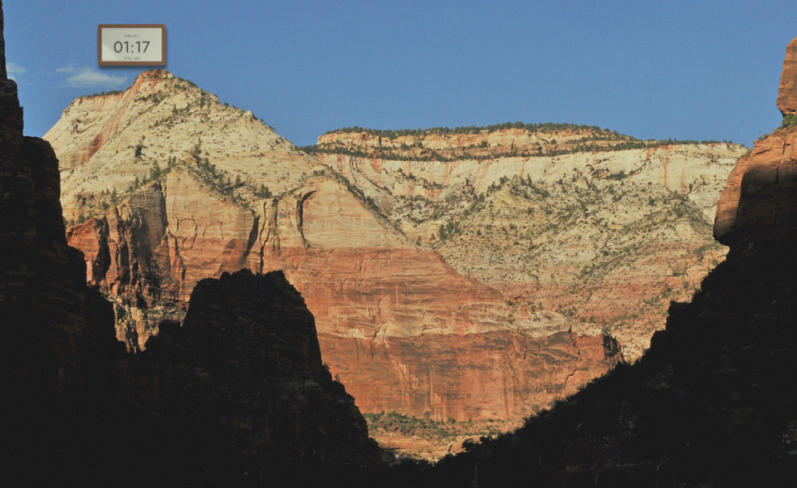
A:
1.17
